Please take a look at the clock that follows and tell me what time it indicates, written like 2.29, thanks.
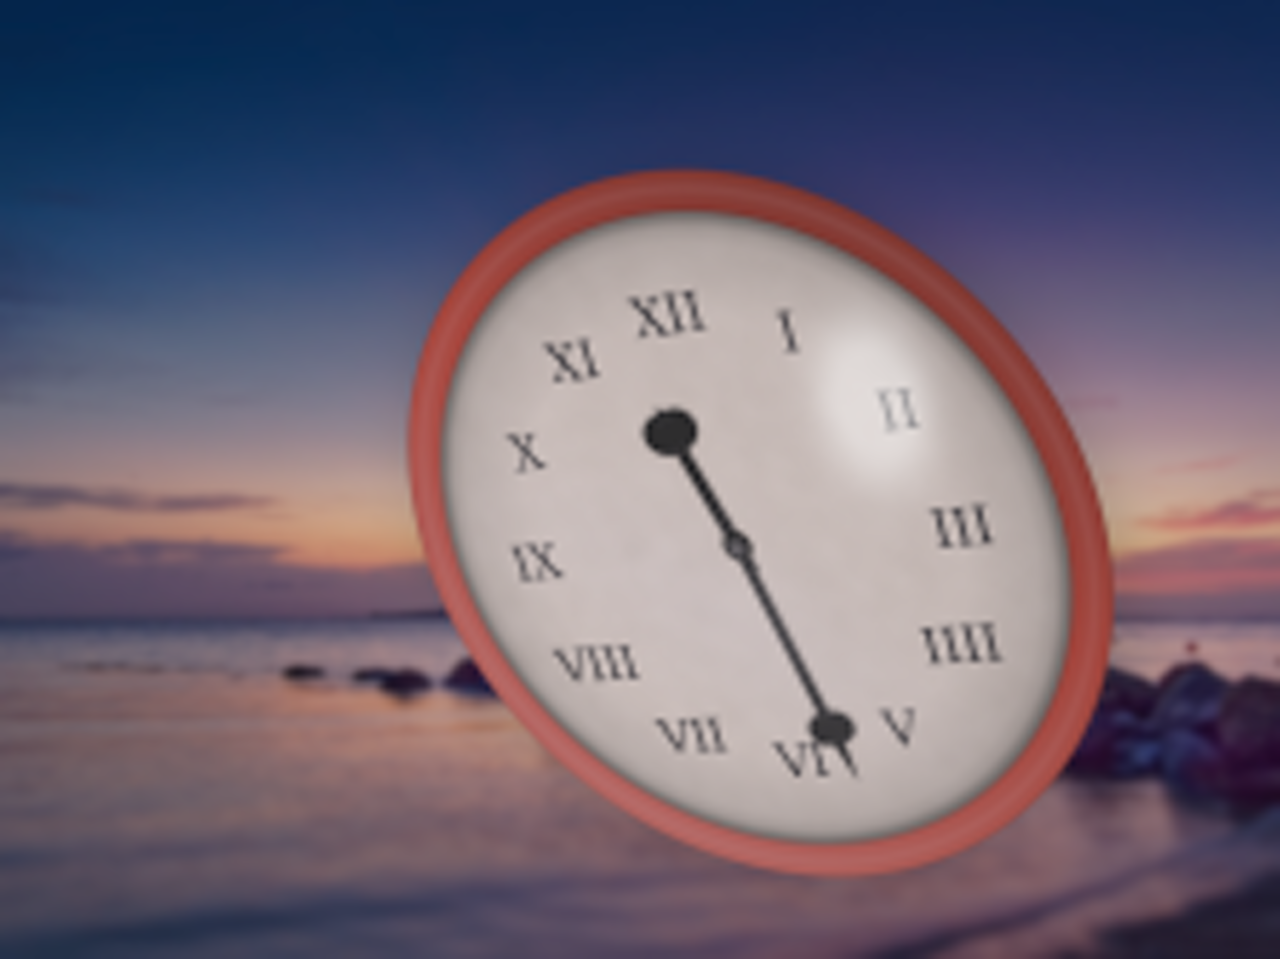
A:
11.28
